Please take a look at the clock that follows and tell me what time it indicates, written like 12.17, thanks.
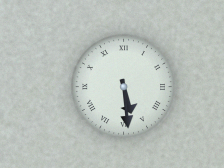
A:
5.29
